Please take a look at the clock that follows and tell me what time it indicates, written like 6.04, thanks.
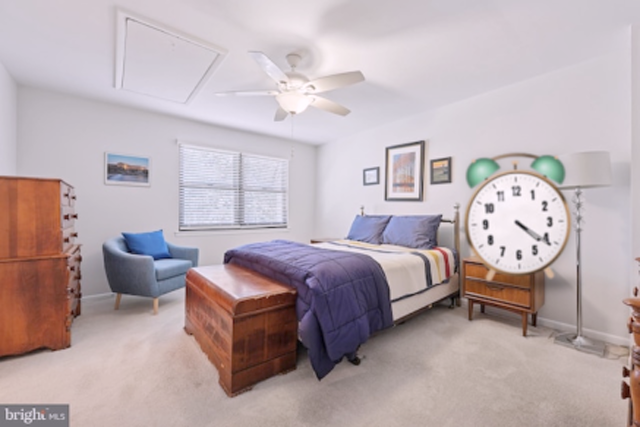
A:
4.21
